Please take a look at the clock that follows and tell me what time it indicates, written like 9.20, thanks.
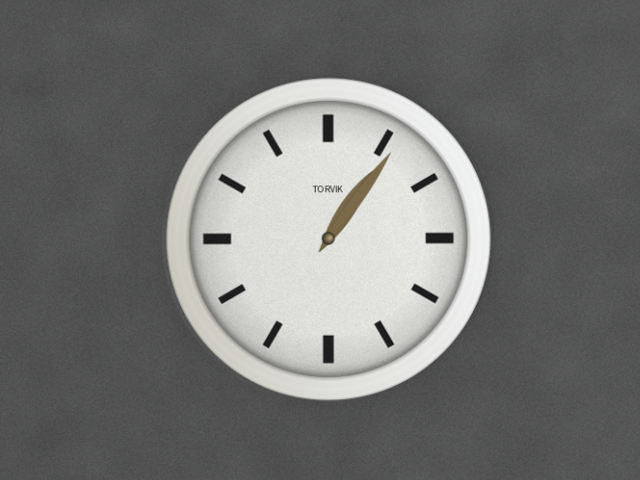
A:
1.06
